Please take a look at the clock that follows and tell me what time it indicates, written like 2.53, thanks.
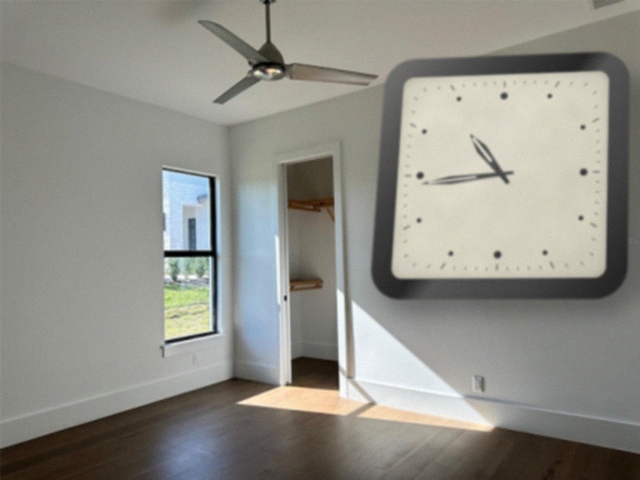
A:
10.44
